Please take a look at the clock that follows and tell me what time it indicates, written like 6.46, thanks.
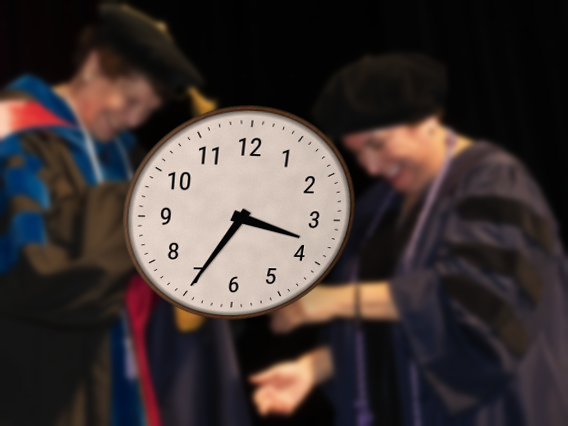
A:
3.35
